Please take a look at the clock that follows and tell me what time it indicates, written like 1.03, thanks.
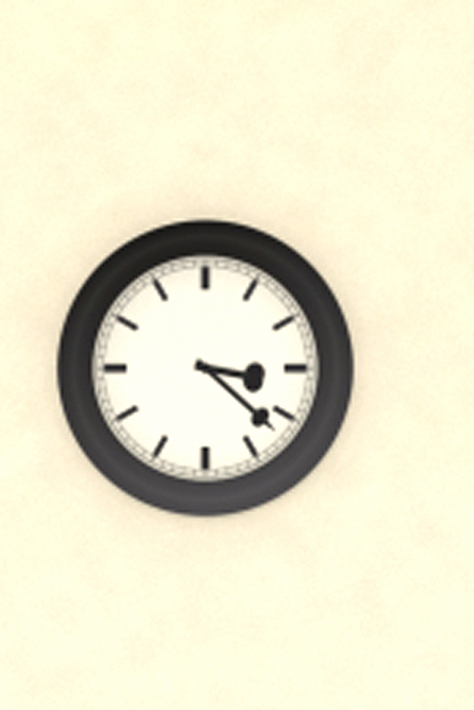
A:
3.22
